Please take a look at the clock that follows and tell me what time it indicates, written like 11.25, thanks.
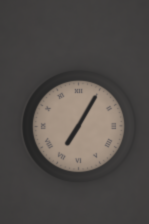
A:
7.05
